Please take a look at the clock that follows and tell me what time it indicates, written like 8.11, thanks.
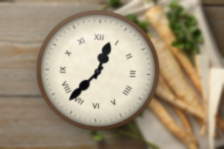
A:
12.37
